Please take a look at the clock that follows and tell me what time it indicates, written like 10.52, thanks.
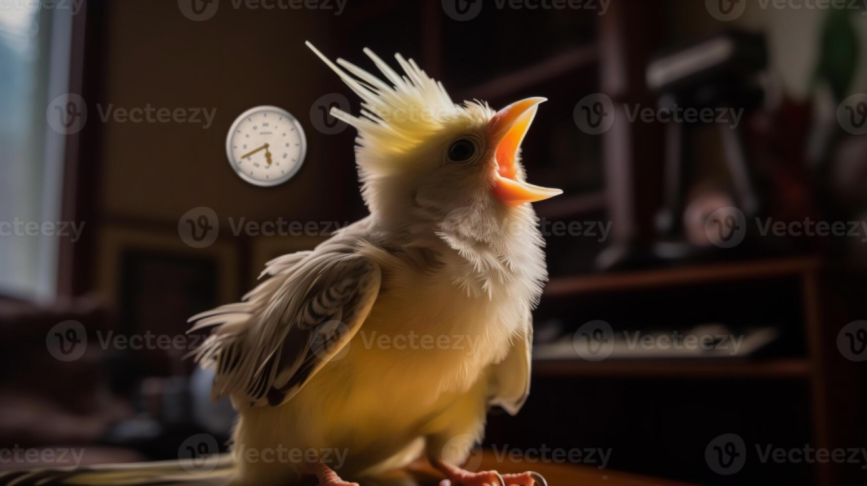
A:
5.41
